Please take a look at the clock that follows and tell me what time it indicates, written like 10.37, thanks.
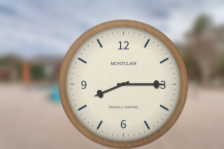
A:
8.15
